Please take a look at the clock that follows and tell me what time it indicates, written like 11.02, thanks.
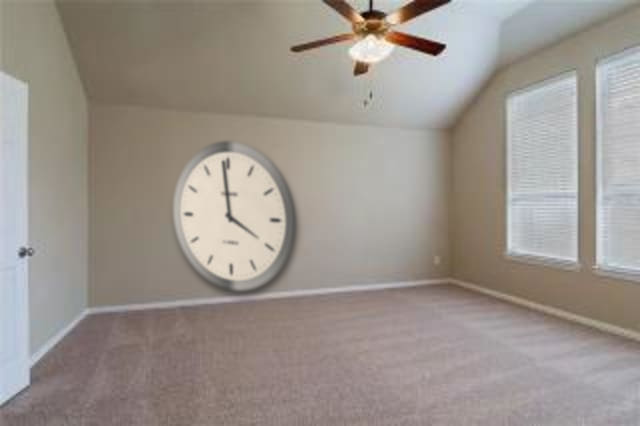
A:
3.59
